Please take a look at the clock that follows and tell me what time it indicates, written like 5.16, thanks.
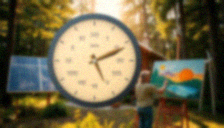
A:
5.11
